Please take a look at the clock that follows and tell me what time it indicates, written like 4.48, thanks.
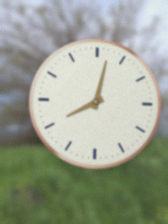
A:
8.02
